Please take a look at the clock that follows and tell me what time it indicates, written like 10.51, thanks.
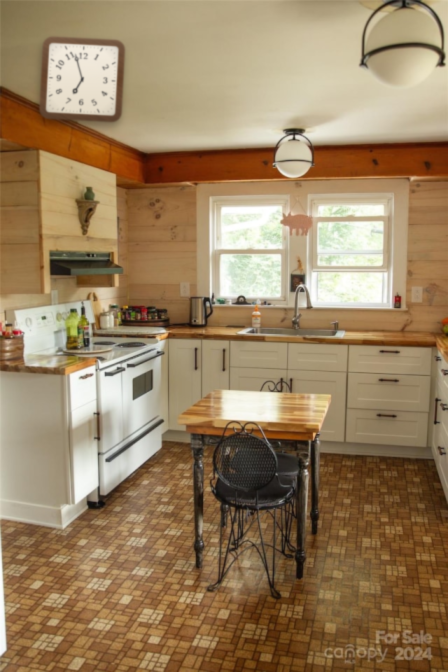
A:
6.57
